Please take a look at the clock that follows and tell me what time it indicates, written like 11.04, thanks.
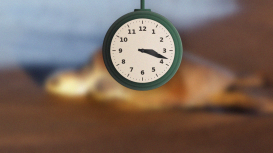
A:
3.18
